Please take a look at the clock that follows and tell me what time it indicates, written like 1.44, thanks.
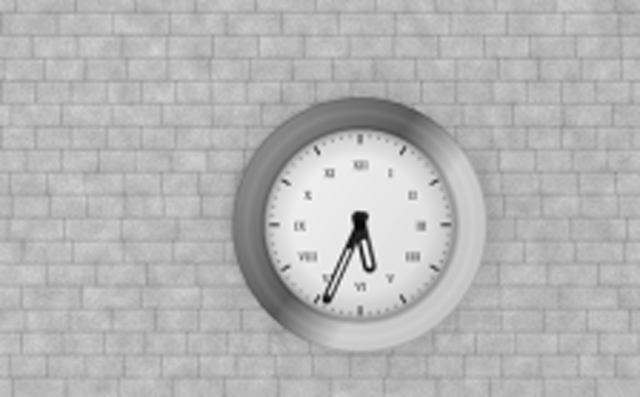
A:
5.34
